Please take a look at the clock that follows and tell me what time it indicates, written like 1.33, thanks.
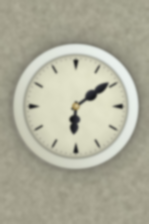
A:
6.09
